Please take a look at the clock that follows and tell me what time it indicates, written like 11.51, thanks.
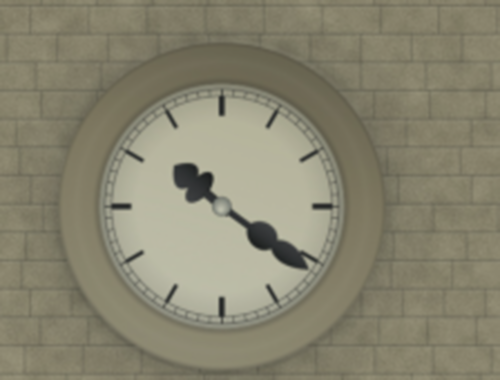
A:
10.21
